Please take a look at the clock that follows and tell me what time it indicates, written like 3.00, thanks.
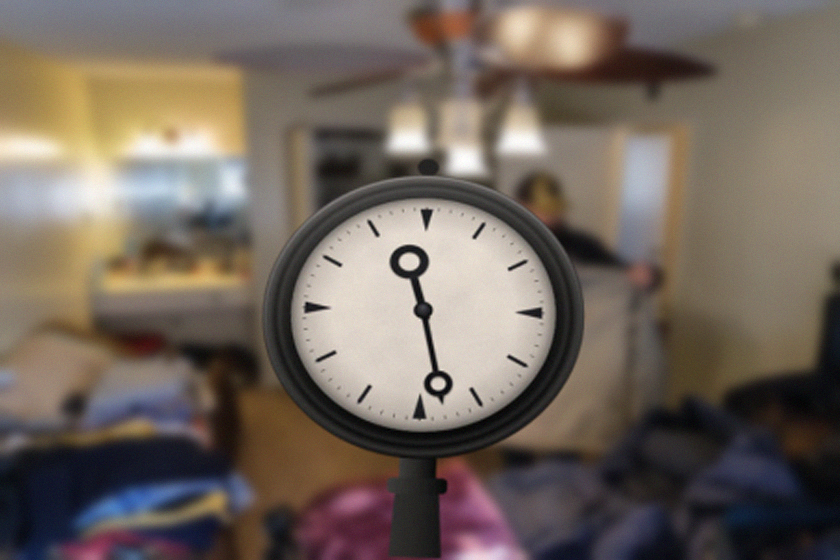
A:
11.28
